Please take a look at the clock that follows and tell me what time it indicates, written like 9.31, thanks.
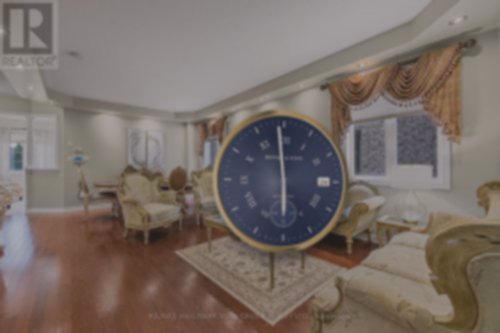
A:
5.59
